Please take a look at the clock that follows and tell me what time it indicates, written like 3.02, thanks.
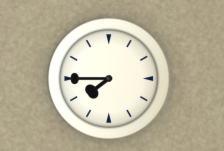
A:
7.45
